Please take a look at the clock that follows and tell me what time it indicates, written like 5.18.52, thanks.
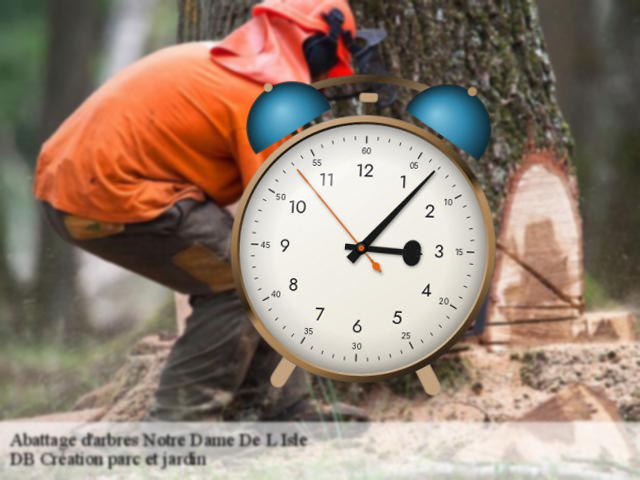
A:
3.06.53
